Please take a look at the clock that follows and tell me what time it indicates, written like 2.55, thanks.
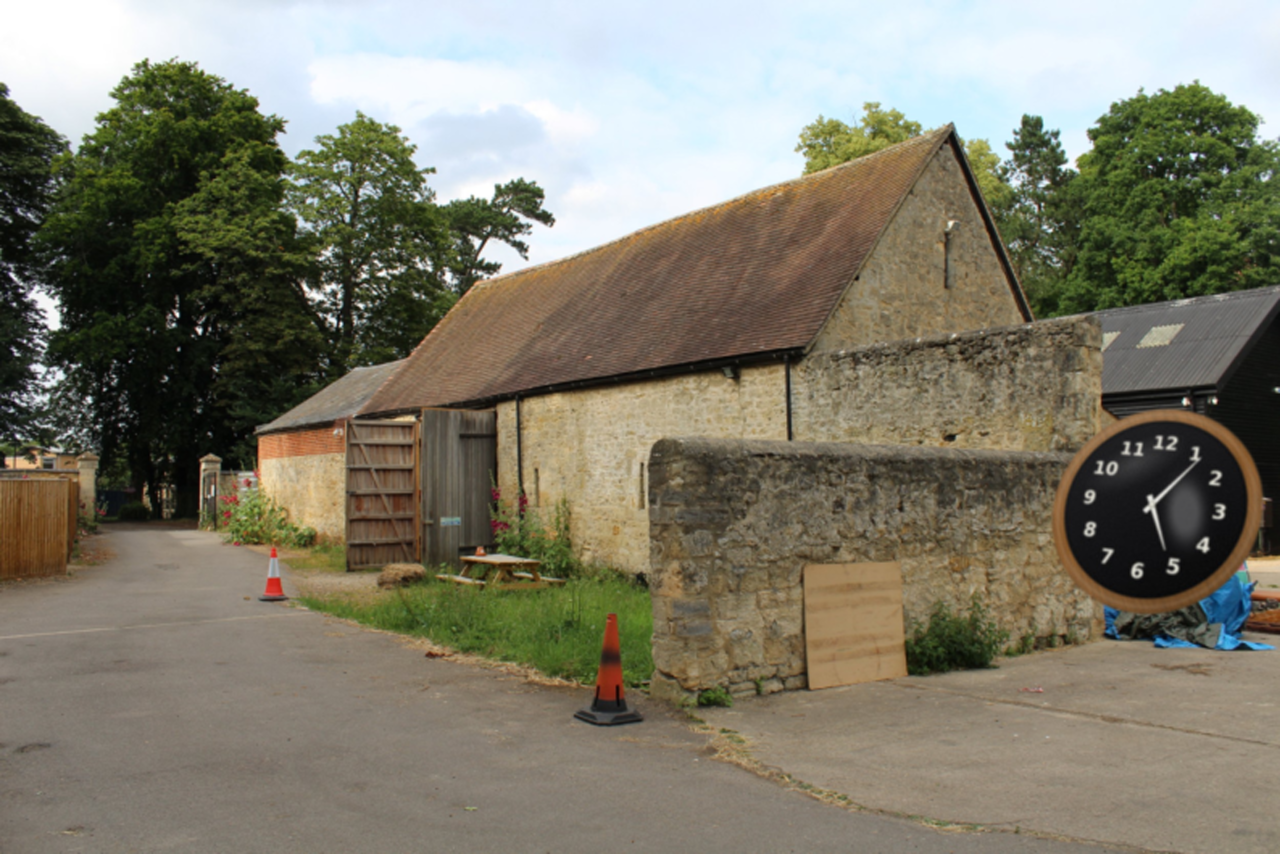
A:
5.06
